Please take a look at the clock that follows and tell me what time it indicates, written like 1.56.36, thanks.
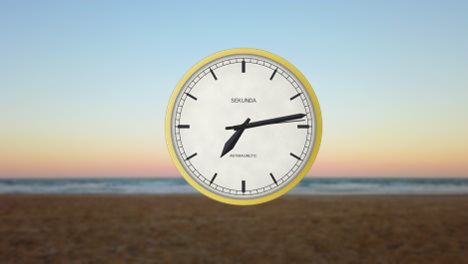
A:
7.13.14
